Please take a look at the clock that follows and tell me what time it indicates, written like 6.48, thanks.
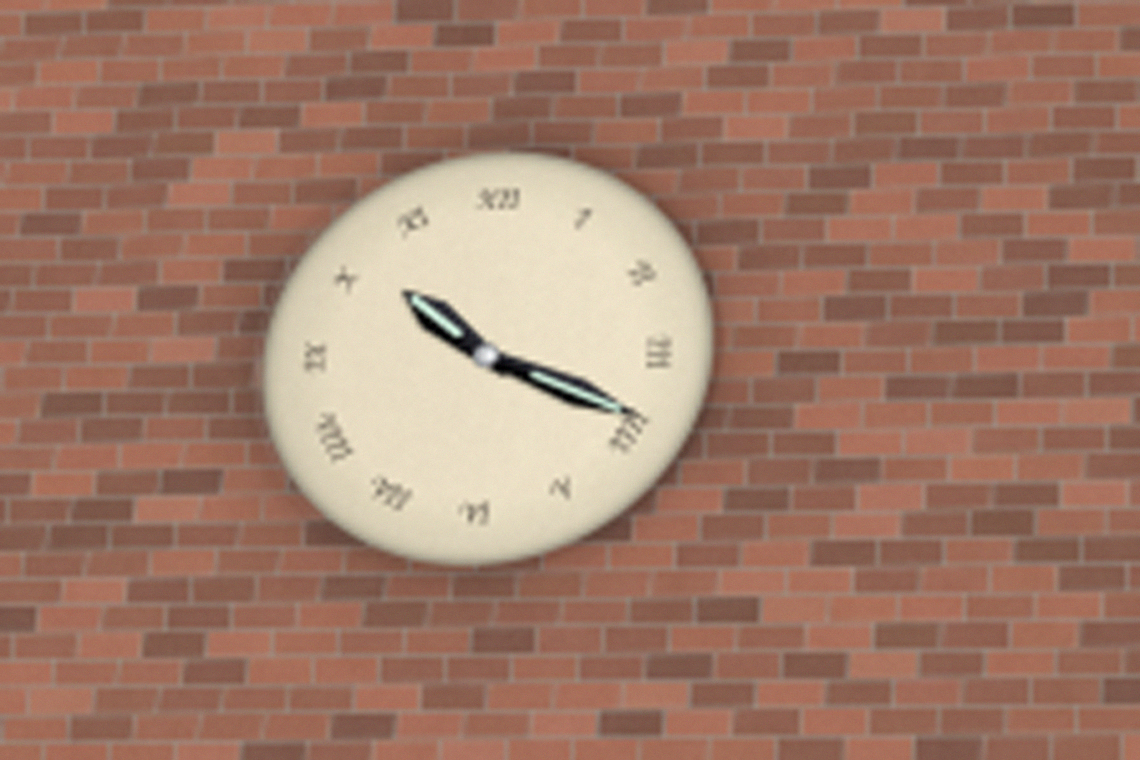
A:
10.19
